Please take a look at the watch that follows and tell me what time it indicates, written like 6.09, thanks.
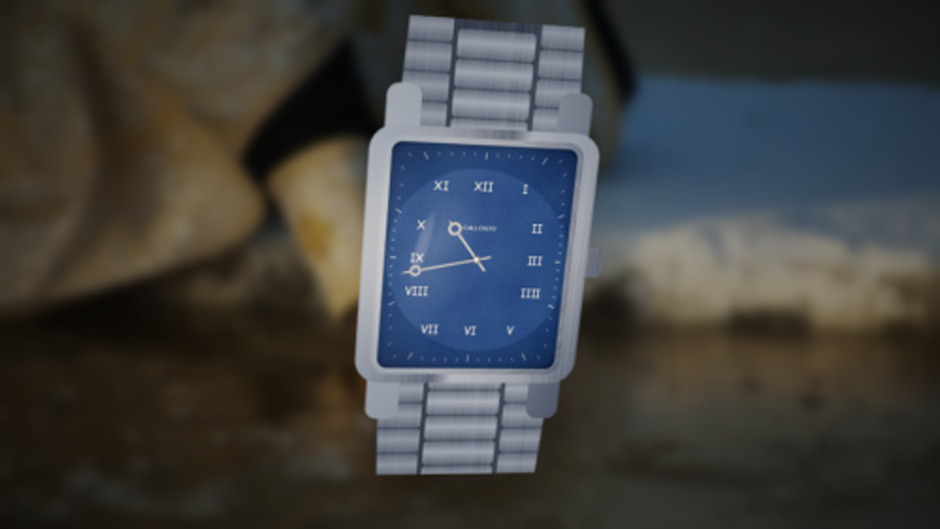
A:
10.43
